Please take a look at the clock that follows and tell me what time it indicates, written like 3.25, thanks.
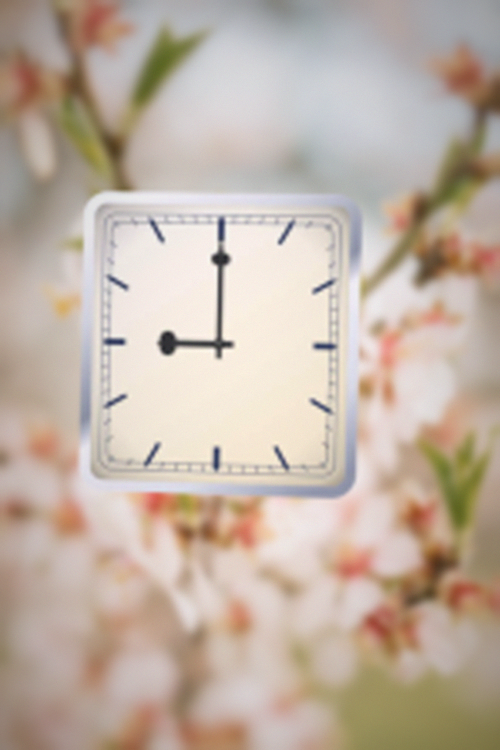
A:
9.00
